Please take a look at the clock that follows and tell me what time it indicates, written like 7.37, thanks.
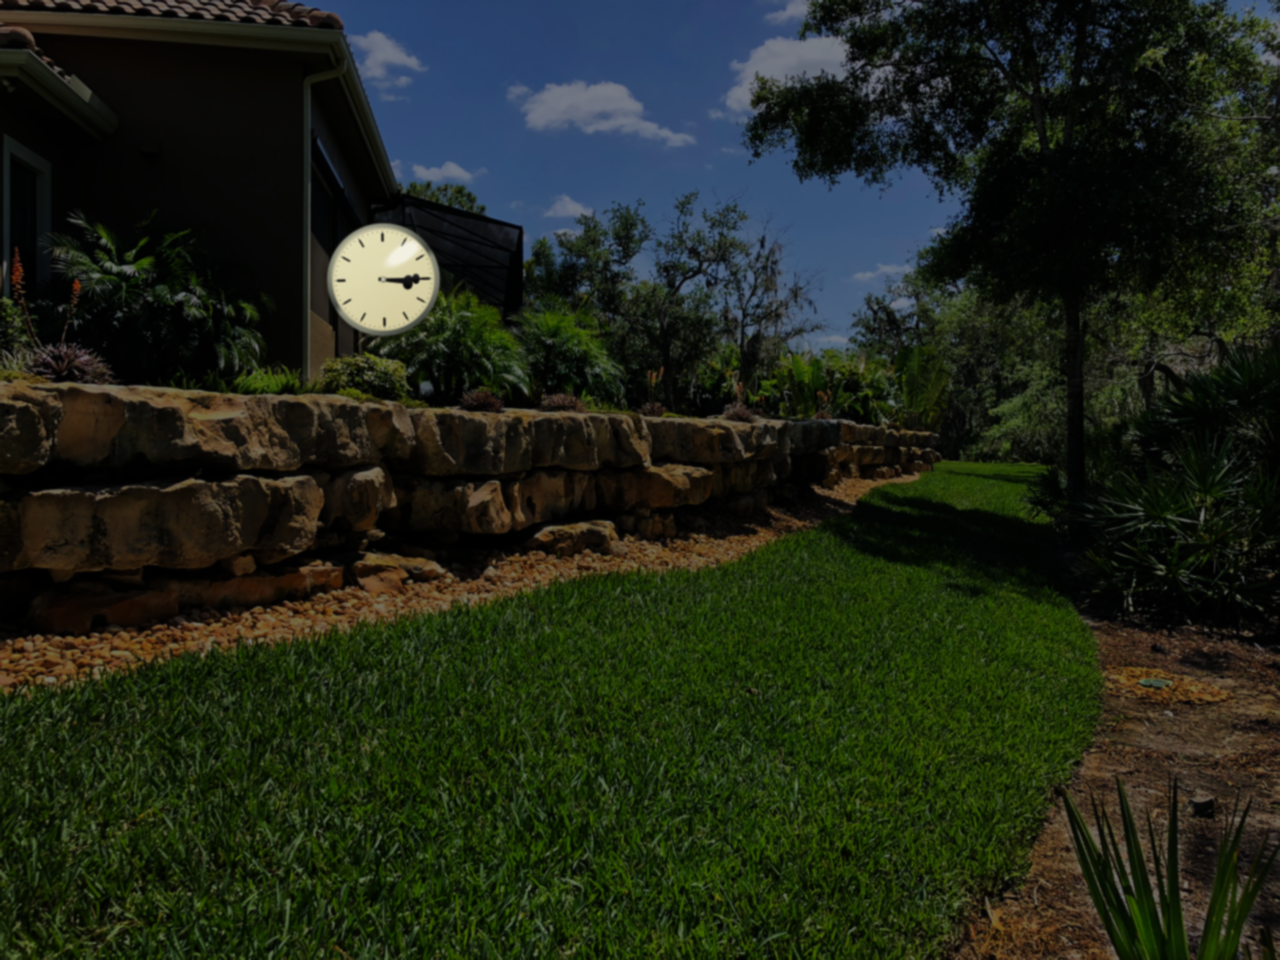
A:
3.15
